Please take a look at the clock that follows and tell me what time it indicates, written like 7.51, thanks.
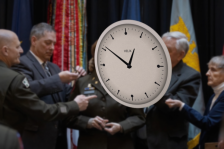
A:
12.51
